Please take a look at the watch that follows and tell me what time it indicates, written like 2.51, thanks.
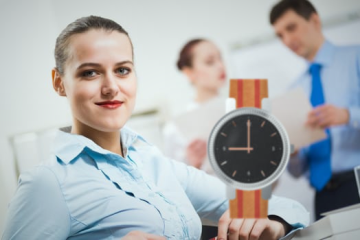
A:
9.00
